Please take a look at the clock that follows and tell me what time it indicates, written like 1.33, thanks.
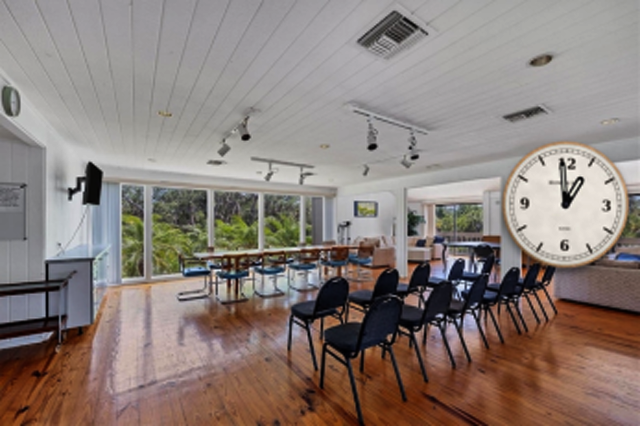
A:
12.59
